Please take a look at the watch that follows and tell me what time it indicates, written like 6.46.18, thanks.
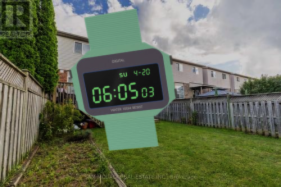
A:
6.05.03
